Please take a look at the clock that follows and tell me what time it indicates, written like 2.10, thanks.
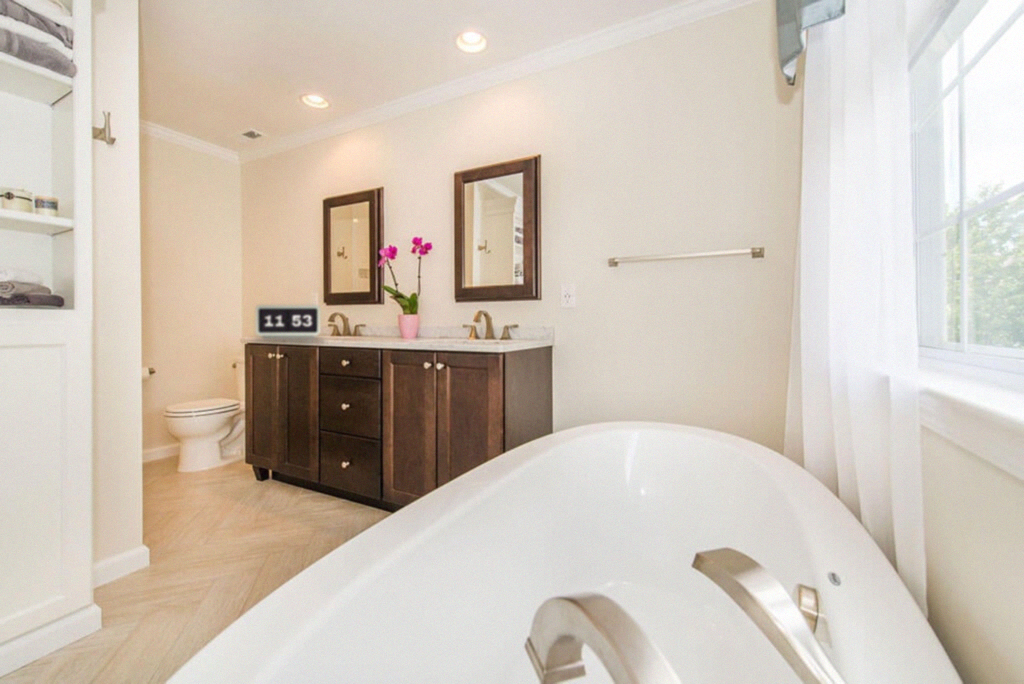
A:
11.53
